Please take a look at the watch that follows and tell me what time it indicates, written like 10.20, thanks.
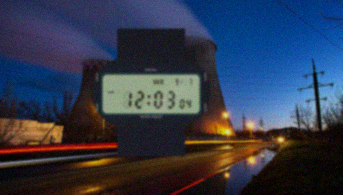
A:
12.03
